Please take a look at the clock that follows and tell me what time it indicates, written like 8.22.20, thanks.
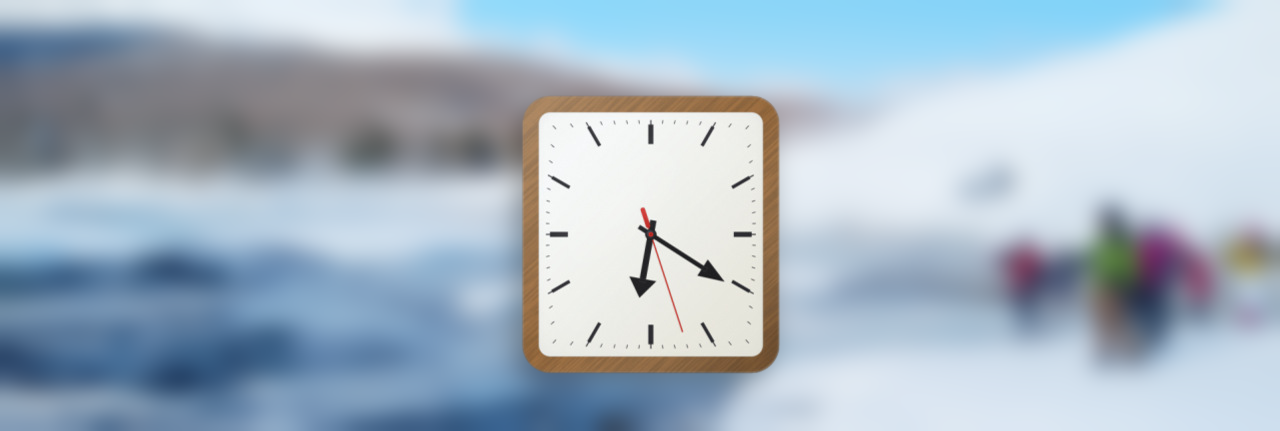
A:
6.20.27
